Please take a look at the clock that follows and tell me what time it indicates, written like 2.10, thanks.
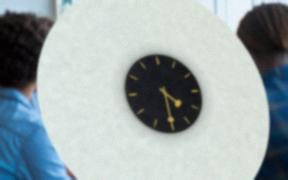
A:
4.30
